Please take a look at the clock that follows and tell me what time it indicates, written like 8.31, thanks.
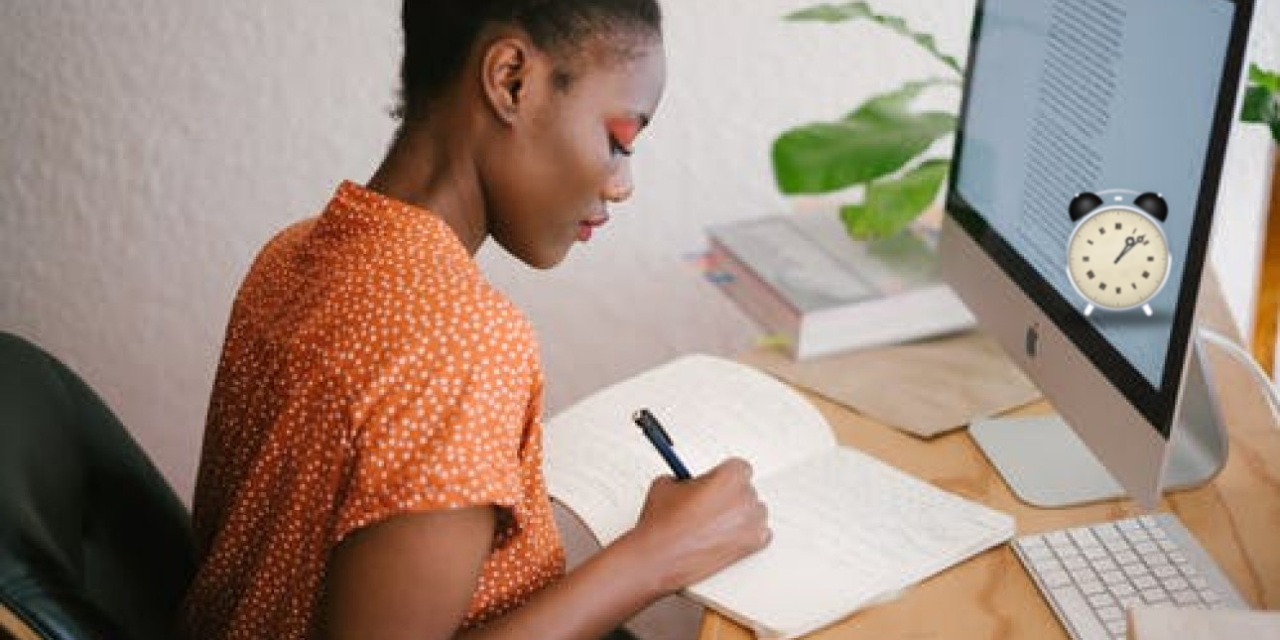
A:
1.08
